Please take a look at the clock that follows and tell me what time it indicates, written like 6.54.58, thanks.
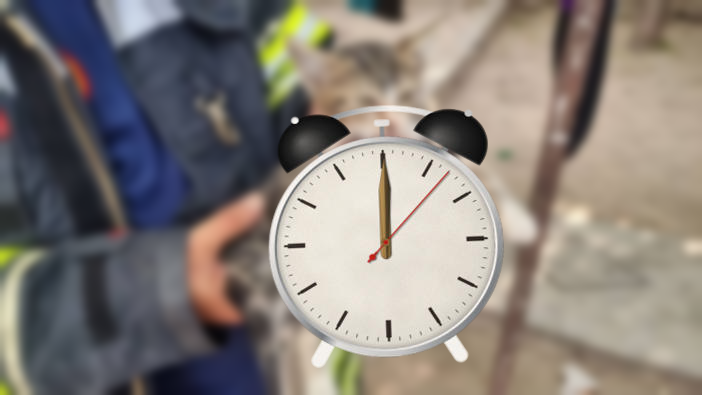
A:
12.00.07
